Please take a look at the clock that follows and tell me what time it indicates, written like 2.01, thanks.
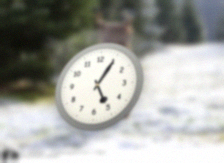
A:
5.05
